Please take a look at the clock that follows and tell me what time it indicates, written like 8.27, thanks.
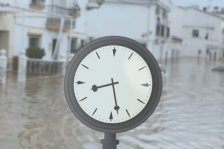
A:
8.28
